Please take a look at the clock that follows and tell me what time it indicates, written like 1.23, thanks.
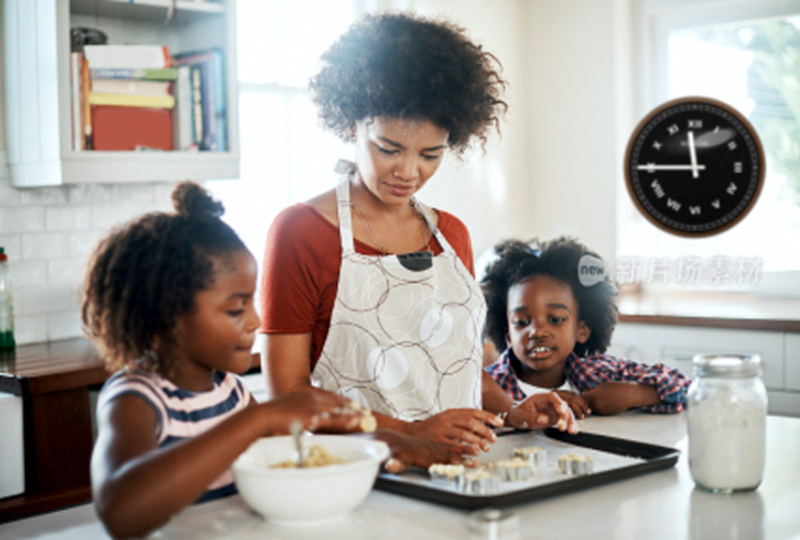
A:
11.45
